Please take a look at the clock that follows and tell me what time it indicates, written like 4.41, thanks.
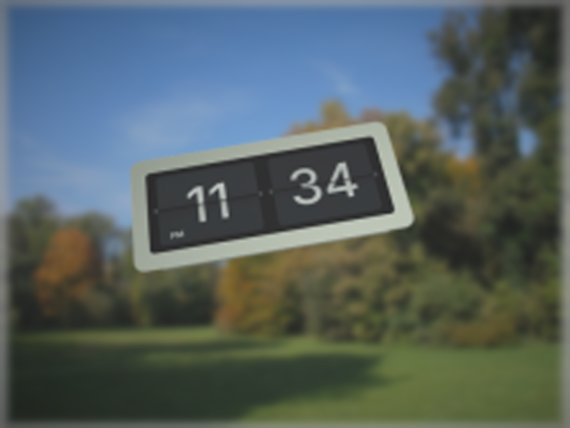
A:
11.34
